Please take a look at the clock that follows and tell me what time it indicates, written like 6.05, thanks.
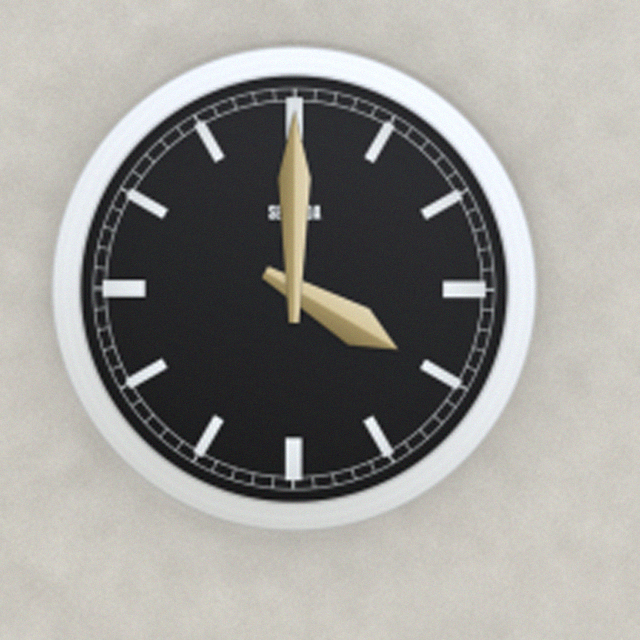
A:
4.00
